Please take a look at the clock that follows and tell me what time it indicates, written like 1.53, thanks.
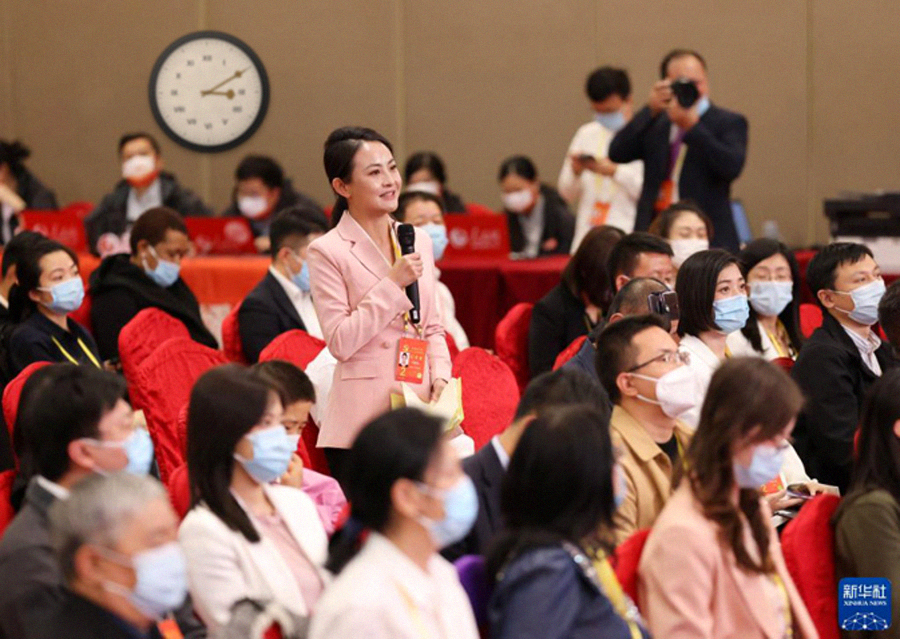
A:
3.10
